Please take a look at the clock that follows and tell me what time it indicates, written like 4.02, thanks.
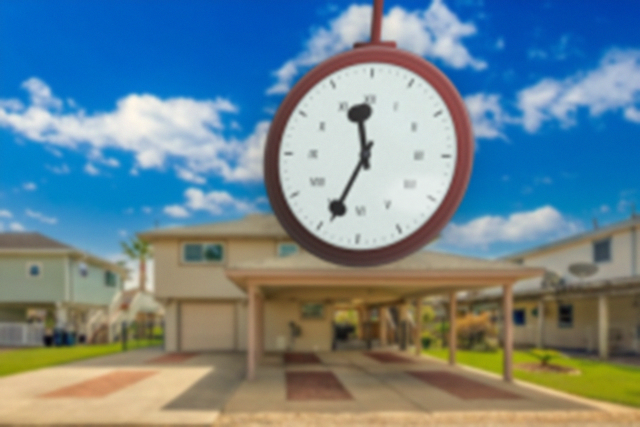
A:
11.34
